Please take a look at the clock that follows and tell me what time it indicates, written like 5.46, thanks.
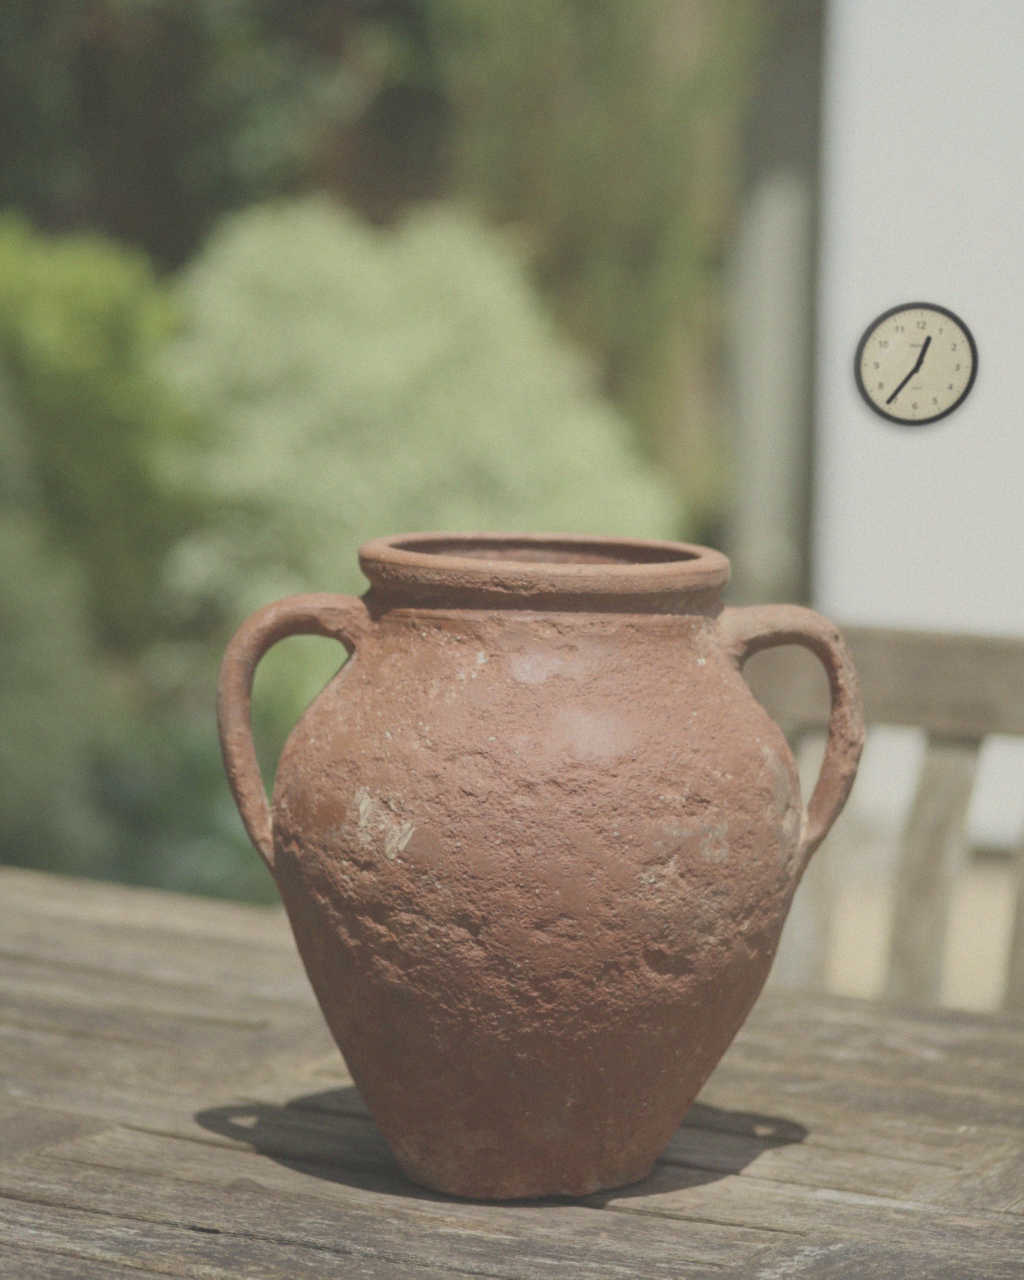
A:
12.36
